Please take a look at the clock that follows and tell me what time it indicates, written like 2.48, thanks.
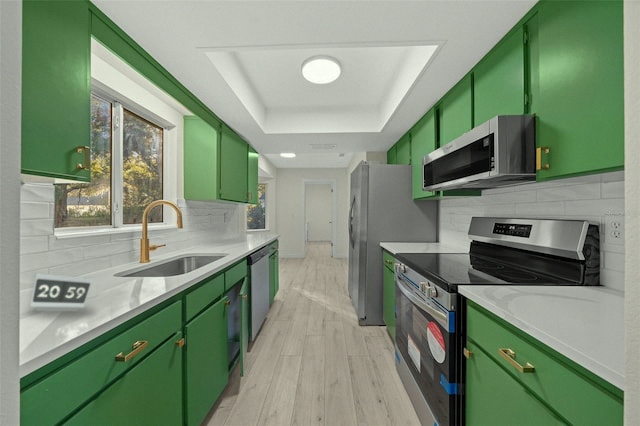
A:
20.59
